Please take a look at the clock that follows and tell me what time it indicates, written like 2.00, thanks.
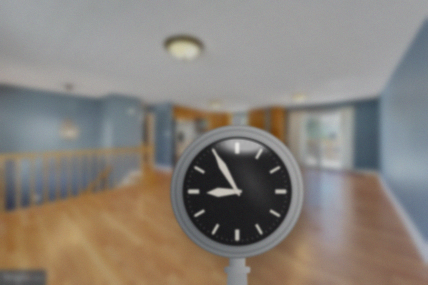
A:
8.55
